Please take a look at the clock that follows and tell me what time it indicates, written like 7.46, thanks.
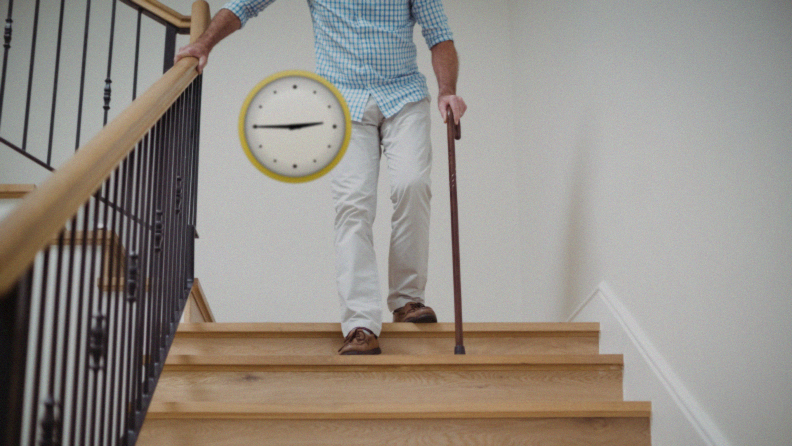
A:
2.45
